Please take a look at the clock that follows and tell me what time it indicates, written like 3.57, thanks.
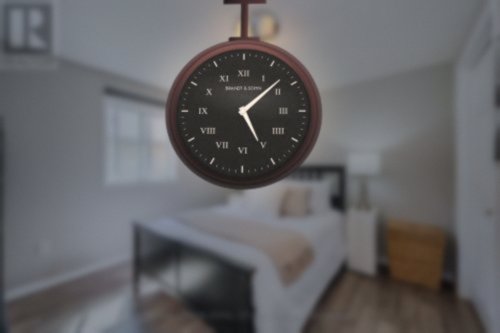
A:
5.08
